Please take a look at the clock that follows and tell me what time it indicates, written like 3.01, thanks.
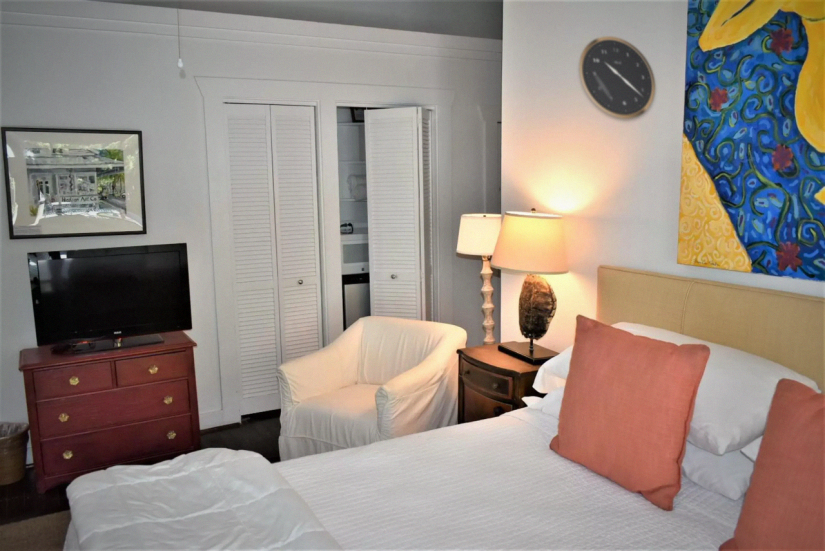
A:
10.22
